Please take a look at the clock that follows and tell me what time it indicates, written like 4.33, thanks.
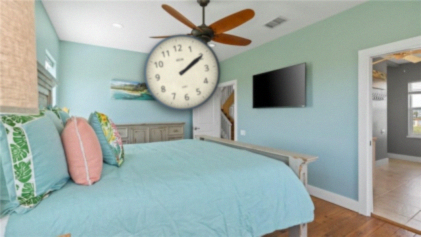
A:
2.10
